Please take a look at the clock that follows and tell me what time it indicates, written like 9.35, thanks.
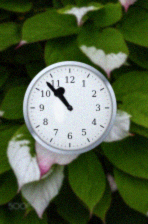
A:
10.53
